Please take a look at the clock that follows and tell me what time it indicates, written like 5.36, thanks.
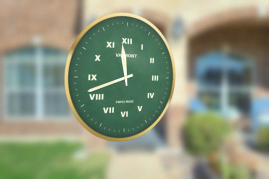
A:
11.42
